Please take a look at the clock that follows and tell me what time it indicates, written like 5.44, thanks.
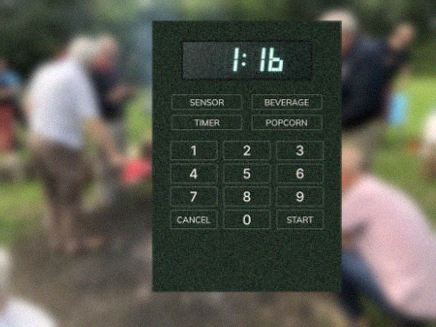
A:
1.16
